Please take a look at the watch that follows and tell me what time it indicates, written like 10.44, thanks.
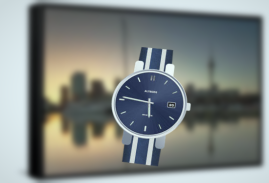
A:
5.46
